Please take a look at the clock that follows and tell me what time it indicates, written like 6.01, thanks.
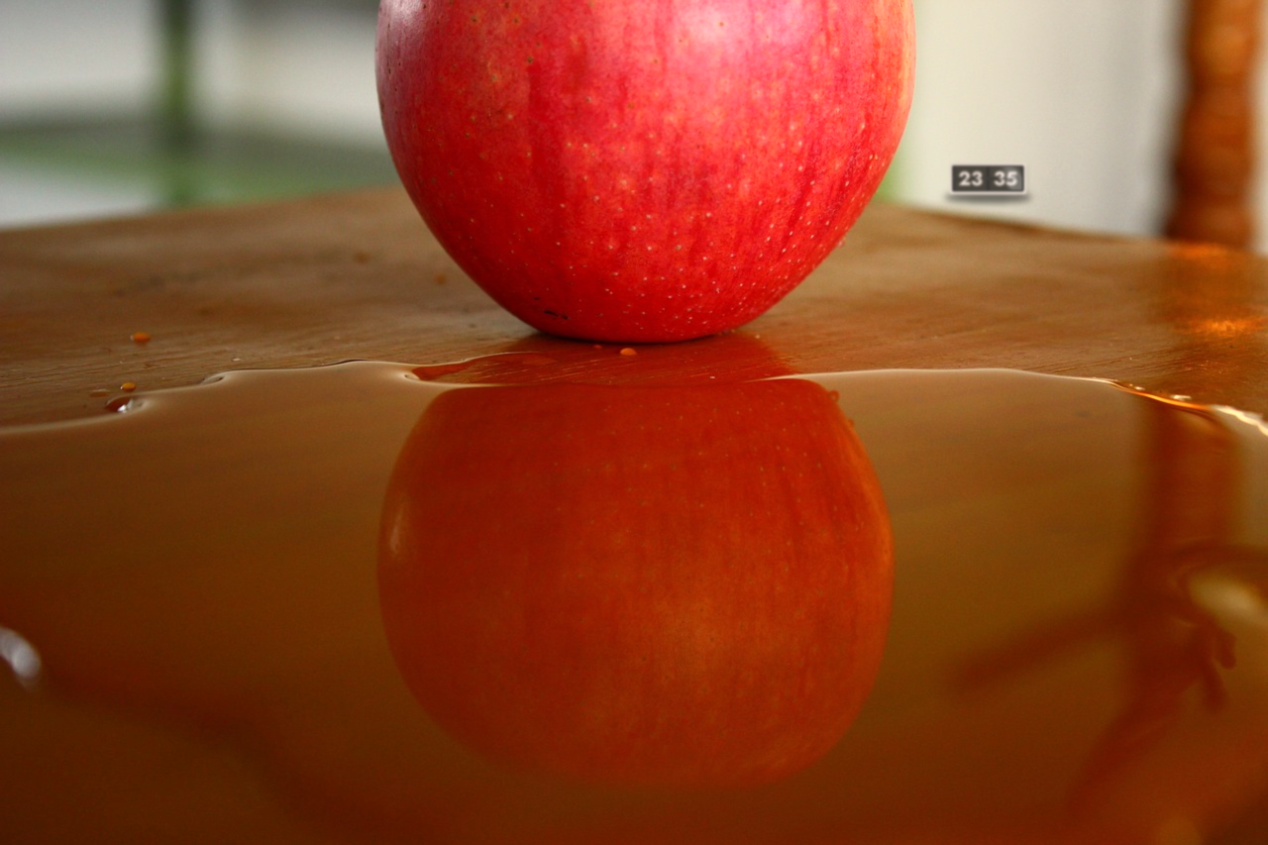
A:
23.35
